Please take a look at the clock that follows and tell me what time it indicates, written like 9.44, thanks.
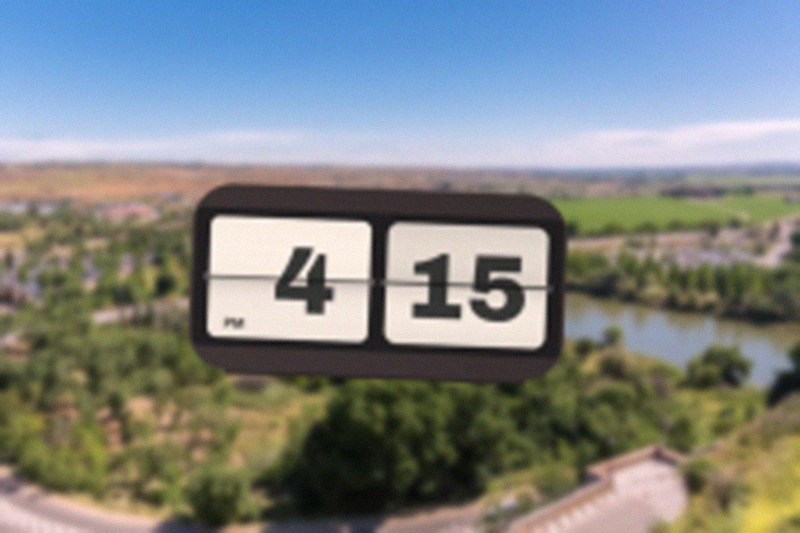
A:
4.15
